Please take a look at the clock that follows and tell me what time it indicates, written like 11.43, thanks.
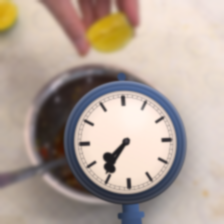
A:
7.36
